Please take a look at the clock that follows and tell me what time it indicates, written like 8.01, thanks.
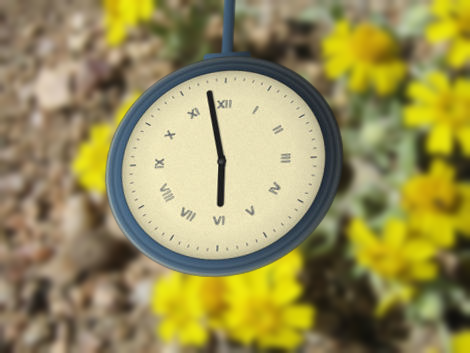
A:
5.58
